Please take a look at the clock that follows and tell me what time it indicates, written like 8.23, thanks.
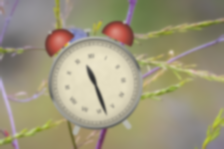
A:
11.28
